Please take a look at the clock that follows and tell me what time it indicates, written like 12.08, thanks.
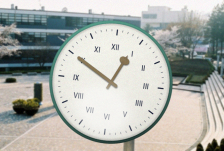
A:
12.50
